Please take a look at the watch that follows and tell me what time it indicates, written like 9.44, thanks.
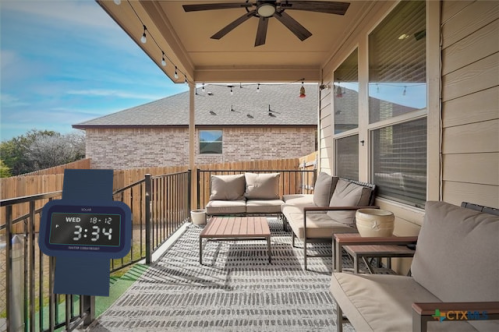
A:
3.34
